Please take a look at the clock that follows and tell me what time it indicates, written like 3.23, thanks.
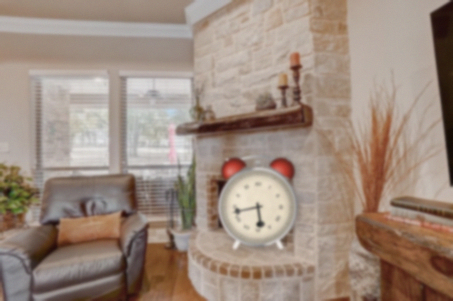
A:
5.43
